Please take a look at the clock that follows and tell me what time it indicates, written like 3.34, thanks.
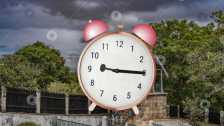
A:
9.15
